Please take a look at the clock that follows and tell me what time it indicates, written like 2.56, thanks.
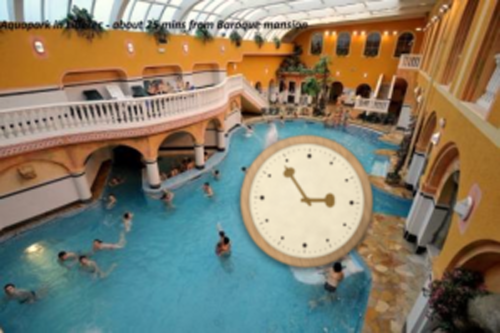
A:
2.54
